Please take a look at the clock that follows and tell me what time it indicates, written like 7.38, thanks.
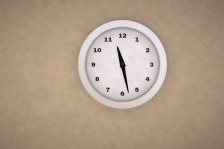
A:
11.28
